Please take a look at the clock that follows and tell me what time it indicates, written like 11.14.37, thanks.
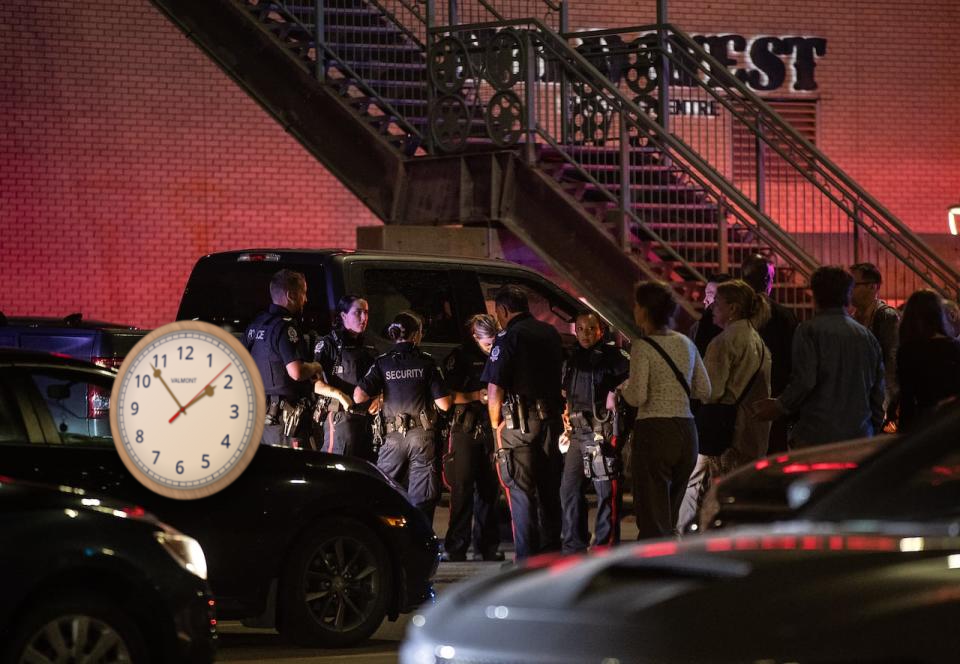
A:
1.53.08
